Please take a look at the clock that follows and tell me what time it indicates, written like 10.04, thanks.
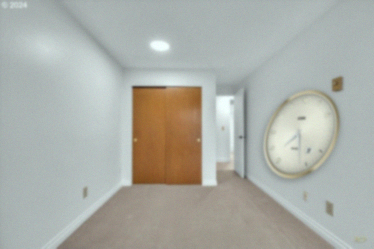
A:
7.27
